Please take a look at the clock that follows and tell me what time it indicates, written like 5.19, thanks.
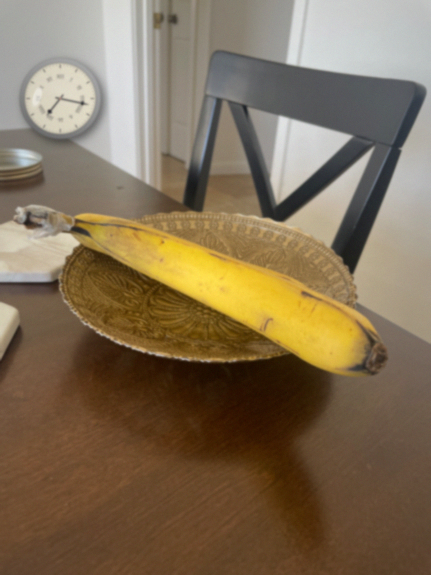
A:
7.17
